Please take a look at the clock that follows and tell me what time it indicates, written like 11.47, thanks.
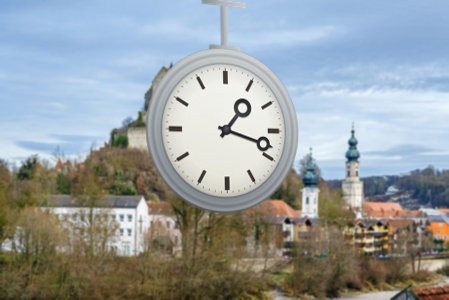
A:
1.18
